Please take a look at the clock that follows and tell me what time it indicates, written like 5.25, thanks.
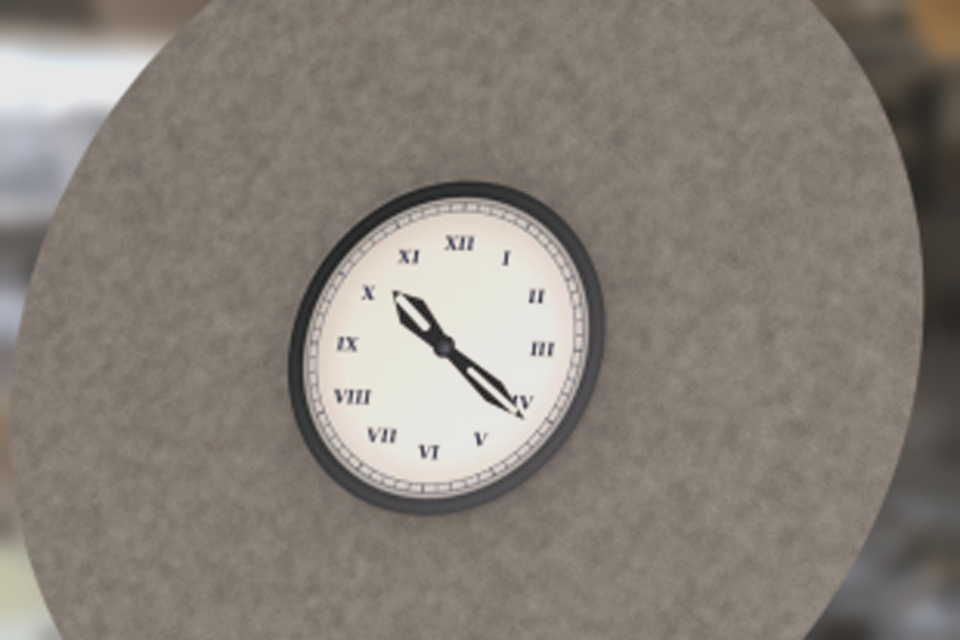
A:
10.21
